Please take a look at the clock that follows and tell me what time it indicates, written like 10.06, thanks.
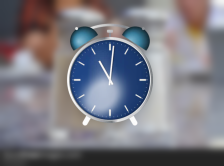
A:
11.01
